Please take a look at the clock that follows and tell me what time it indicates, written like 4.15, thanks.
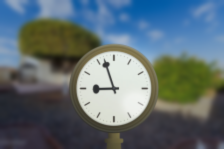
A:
8.57
